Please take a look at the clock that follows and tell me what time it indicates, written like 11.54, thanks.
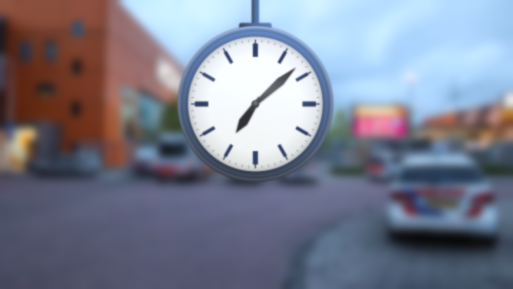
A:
7.08
